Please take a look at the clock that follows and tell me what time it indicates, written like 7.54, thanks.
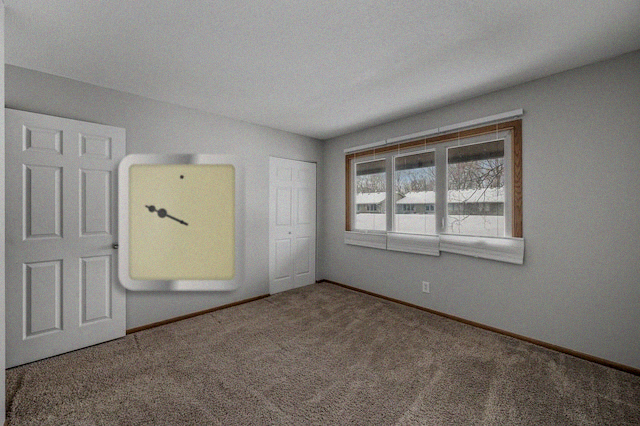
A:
9.49
